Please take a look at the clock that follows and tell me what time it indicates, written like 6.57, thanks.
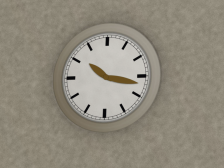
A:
10.17
